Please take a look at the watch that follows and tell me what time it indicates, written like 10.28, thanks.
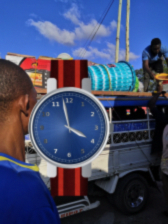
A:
3.58
